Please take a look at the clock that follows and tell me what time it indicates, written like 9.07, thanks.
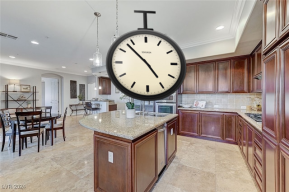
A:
4.53
